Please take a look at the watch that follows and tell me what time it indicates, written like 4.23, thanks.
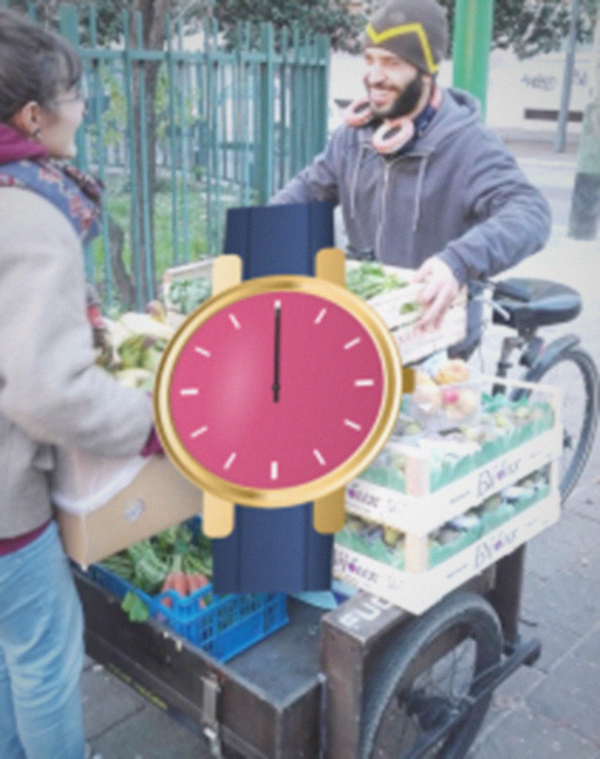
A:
12.00
